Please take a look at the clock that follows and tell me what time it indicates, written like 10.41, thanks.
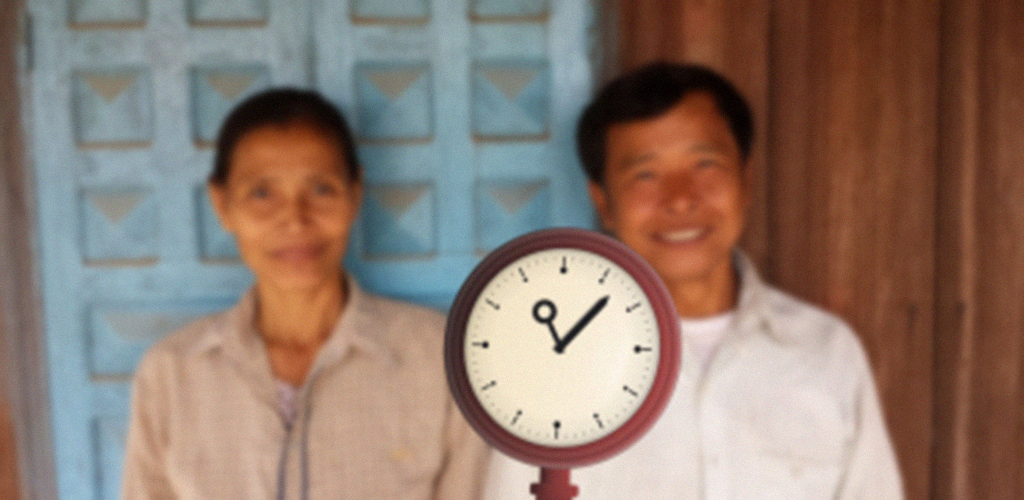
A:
11.07
